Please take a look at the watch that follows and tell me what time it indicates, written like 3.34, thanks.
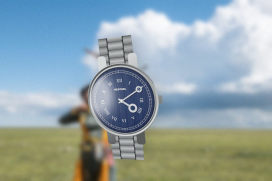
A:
4.10
